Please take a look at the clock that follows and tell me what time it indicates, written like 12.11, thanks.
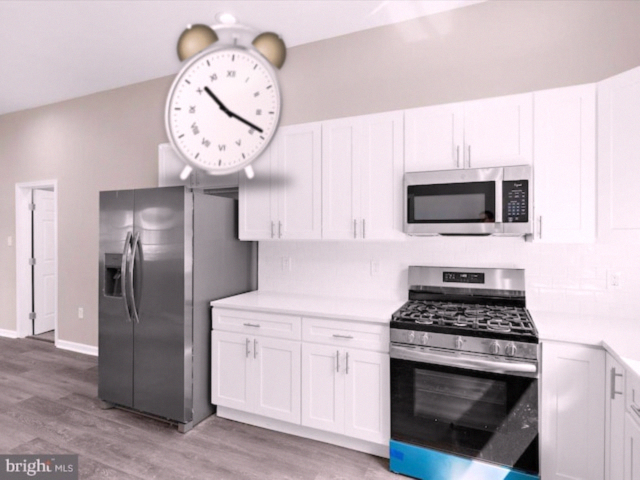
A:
10.19
